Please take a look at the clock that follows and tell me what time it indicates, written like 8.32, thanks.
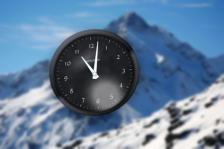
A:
11.02
